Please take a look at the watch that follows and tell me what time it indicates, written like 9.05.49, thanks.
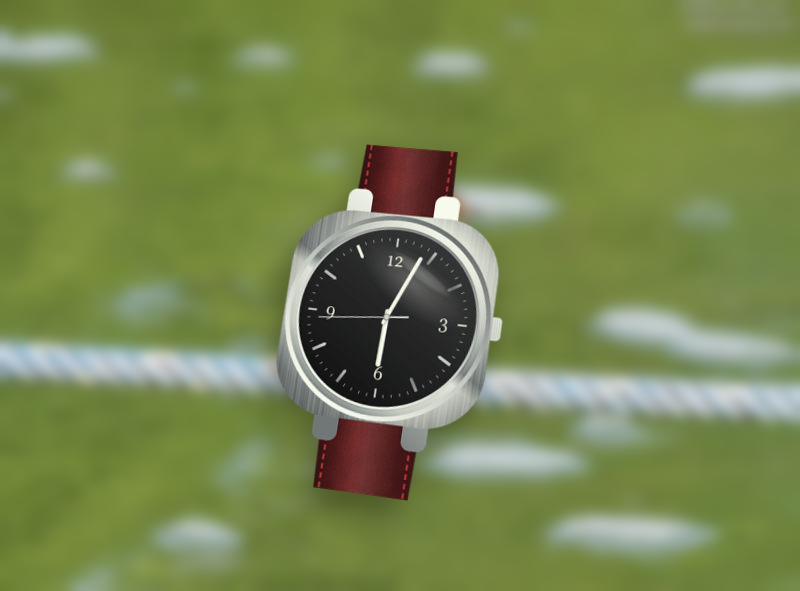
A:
6.03.44
